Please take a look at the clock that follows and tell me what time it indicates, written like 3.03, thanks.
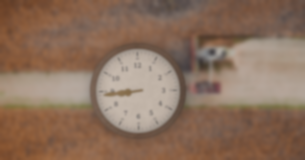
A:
8.44
